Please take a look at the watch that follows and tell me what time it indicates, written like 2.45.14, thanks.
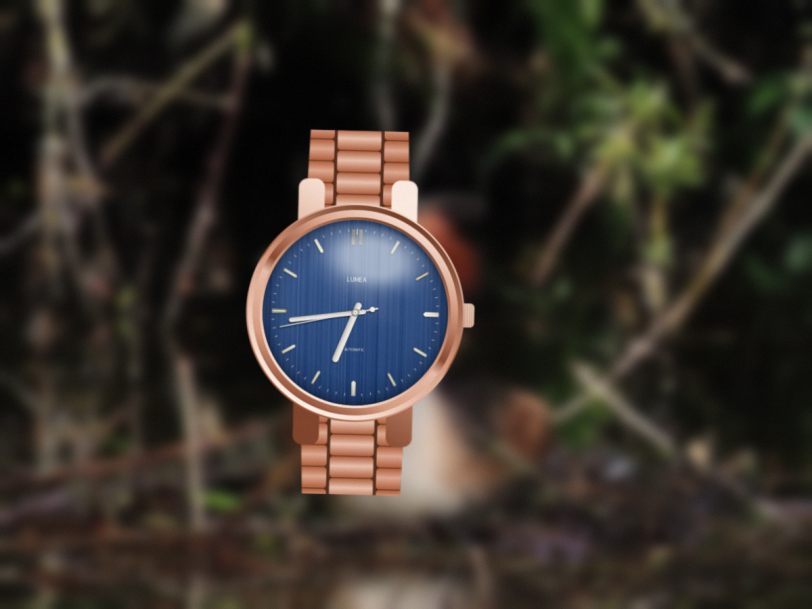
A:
6.43.43
